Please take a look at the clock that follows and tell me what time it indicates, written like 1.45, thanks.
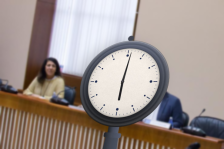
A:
6.01
